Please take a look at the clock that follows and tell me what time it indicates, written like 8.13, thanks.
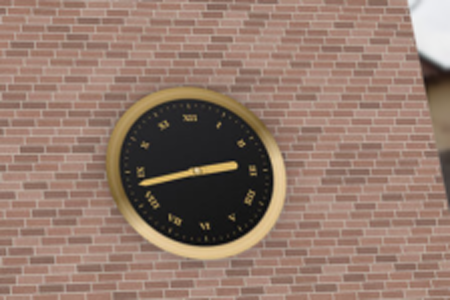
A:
2.43
